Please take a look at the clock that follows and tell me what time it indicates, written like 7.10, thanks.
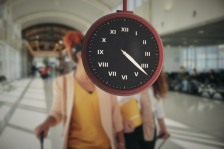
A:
4.22
